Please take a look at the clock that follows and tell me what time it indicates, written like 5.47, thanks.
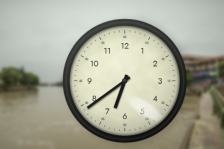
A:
6.39
